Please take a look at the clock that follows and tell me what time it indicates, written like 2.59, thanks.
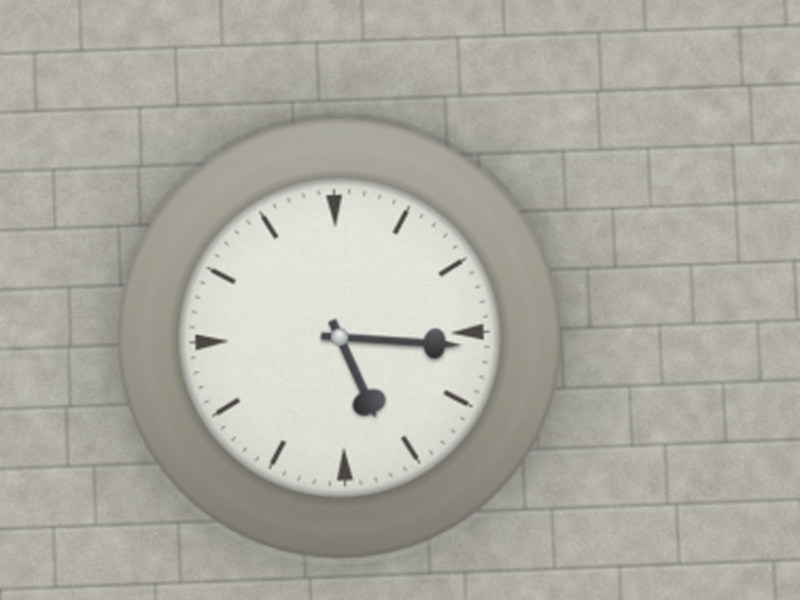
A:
5.16
